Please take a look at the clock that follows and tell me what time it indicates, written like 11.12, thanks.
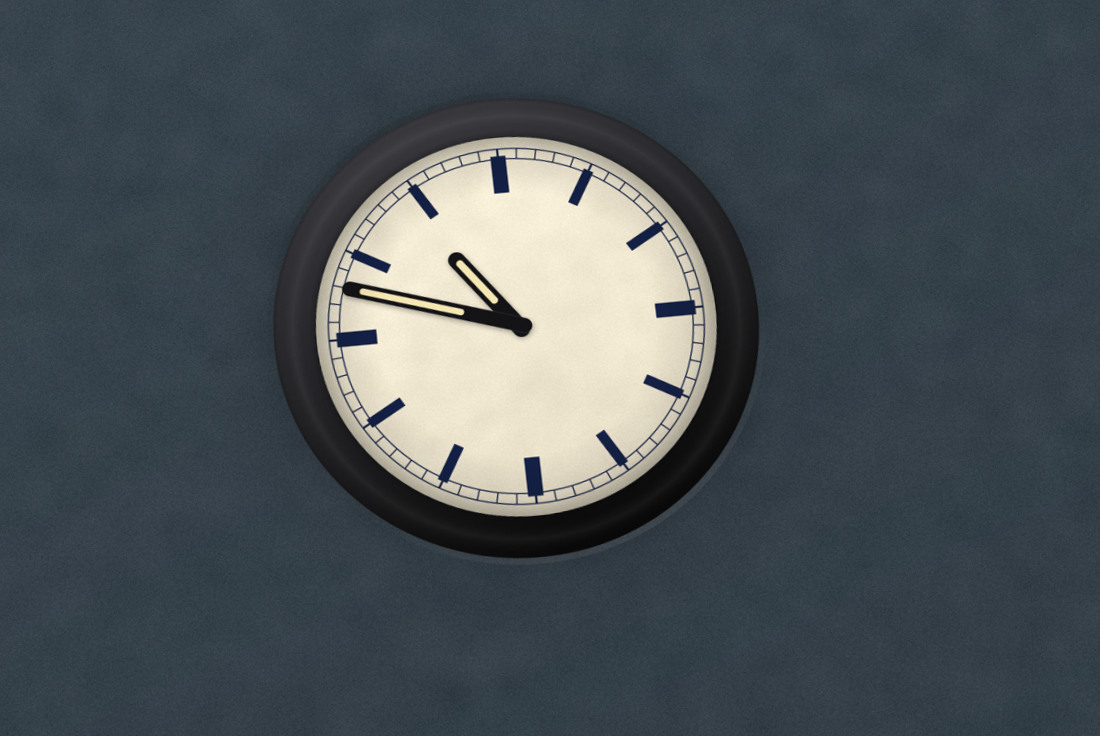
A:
10.48
